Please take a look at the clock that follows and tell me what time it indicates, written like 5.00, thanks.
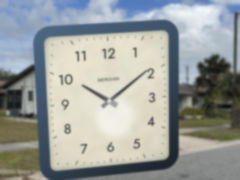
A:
10.09
